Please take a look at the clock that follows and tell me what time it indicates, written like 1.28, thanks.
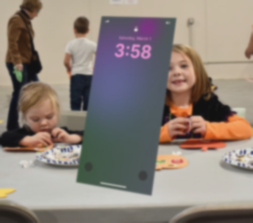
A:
3.58
